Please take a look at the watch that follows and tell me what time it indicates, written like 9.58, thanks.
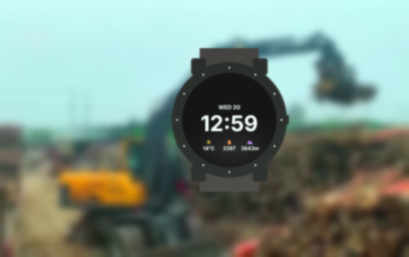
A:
12.59
